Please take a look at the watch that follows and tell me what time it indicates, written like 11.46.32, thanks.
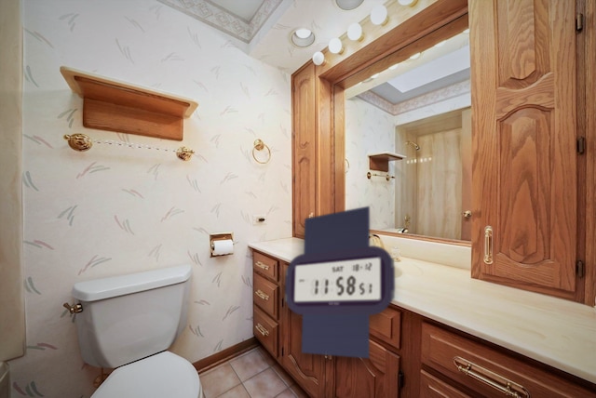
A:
11.58.51
